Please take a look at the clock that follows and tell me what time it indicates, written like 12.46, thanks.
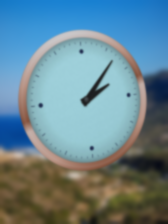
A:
2.07
